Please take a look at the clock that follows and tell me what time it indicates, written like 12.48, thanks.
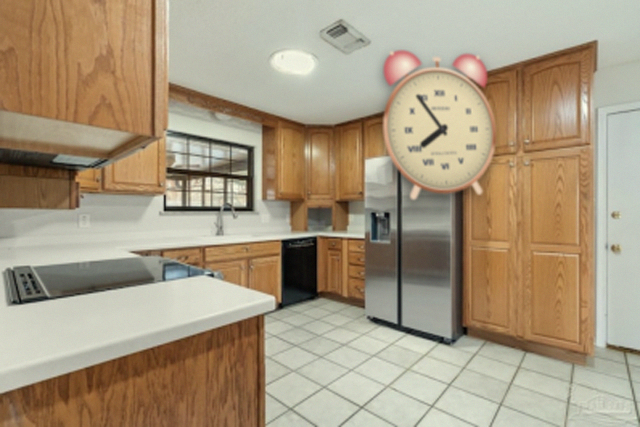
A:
7.54
